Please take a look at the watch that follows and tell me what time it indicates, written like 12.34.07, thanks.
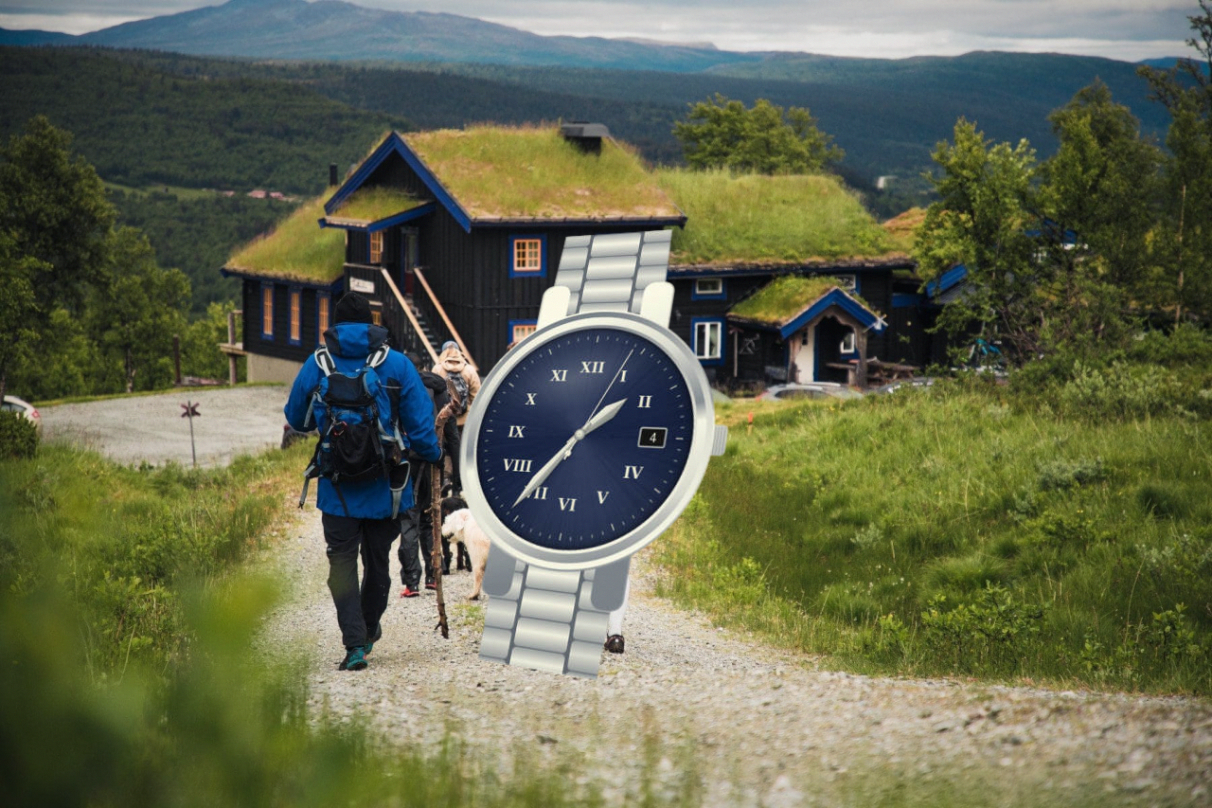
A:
1.36.04
